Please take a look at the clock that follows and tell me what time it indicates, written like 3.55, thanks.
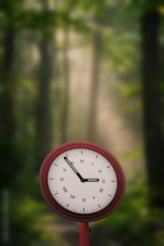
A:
2.54
